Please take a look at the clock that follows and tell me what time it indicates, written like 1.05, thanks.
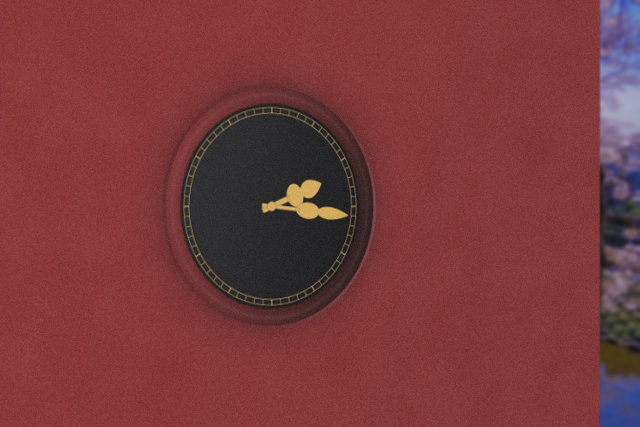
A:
2.16
